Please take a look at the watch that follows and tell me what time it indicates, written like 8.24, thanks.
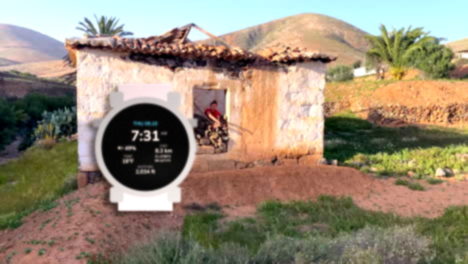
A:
7.31
